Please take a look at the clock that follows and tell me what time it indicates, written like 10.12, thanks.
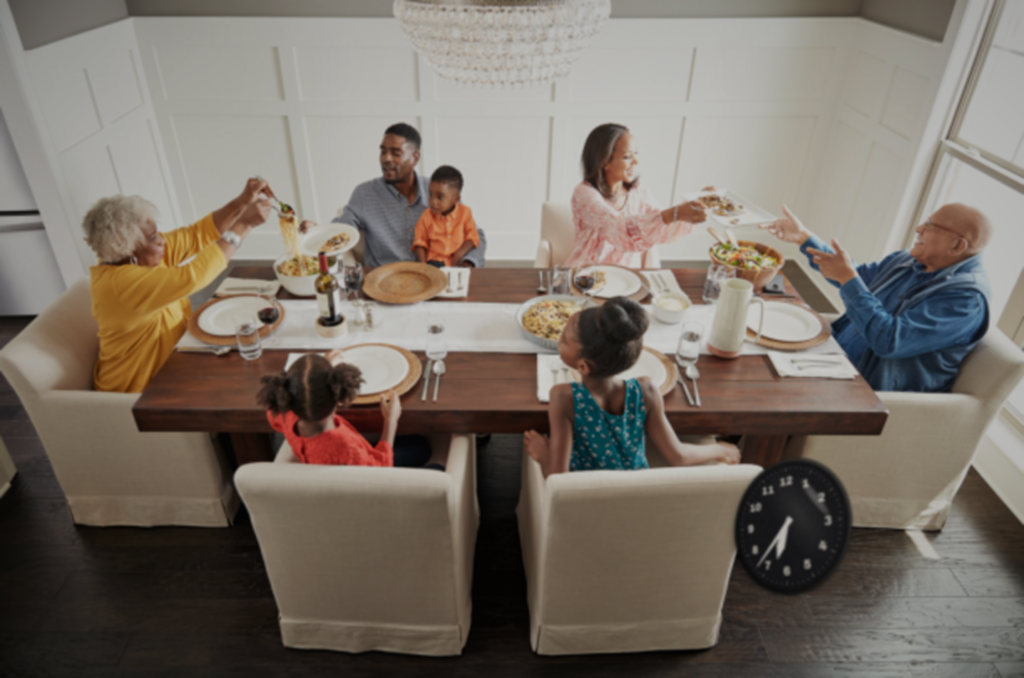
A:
6.37
